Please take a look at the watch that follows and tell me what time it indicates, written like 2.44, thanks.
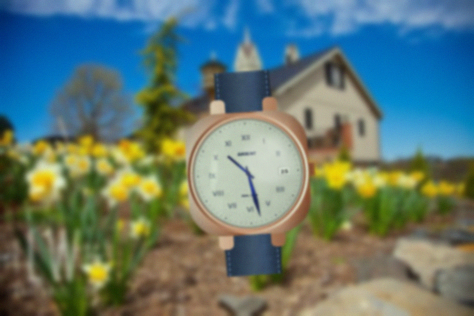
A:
10.28
